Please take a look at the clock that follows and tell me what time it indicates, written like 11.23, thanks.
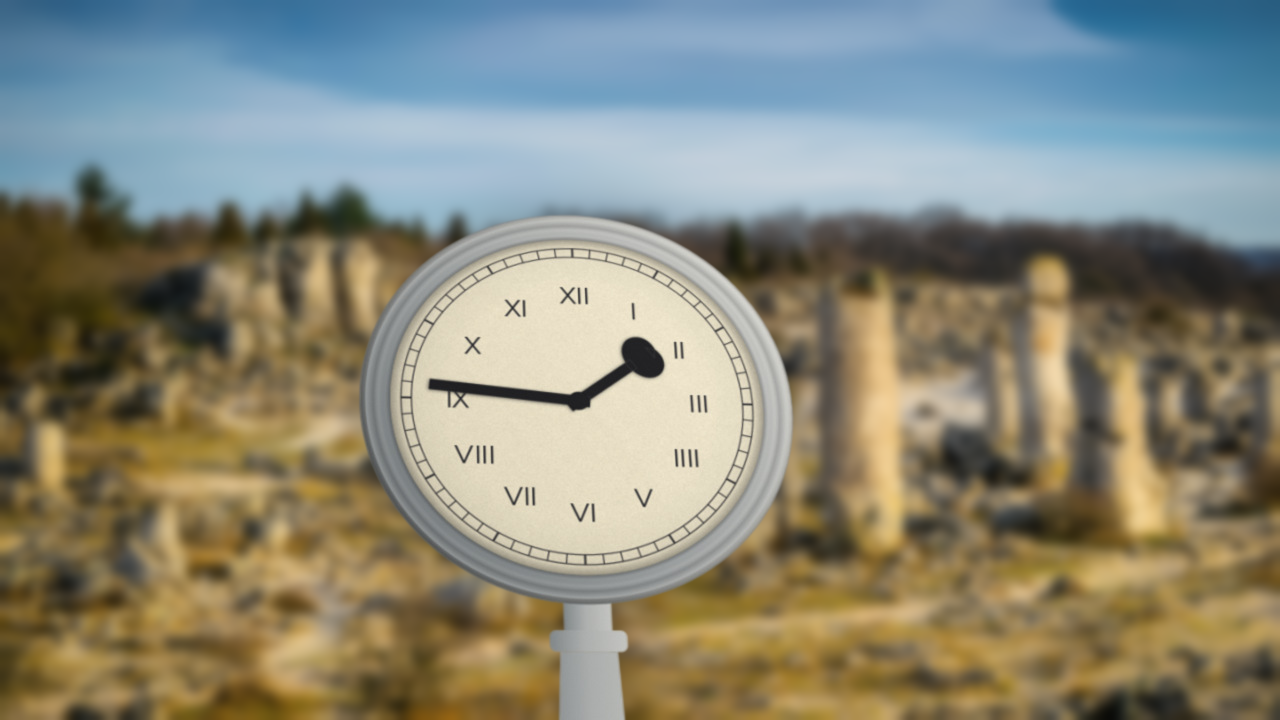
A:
1.46
